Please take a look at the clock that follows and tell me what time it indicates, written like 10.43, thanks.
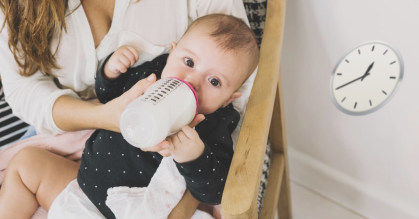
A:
12.40
